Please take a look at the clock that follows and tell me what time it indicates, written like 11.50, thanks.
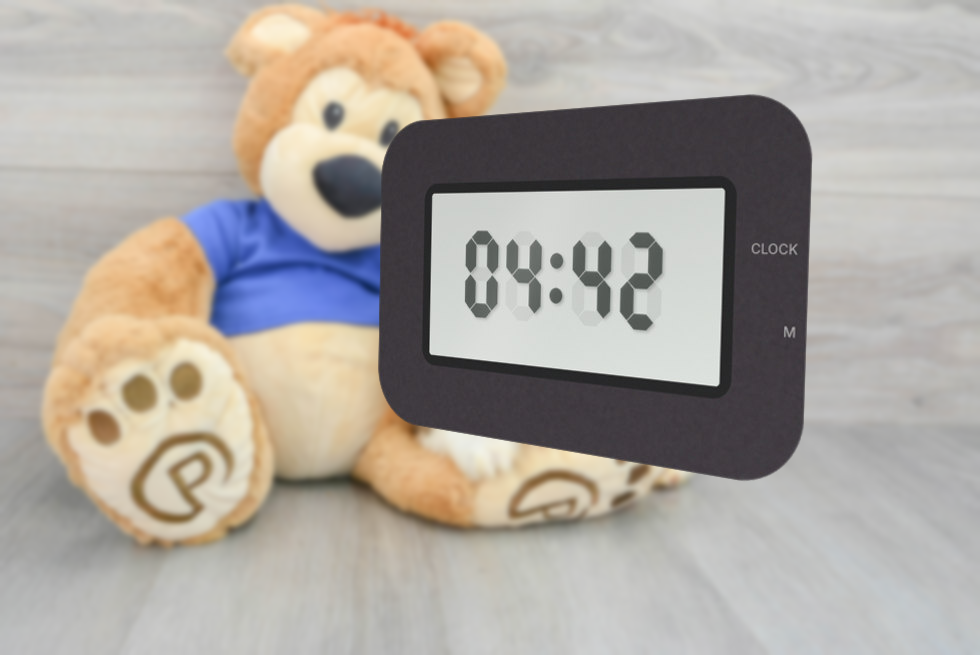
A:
4.42
